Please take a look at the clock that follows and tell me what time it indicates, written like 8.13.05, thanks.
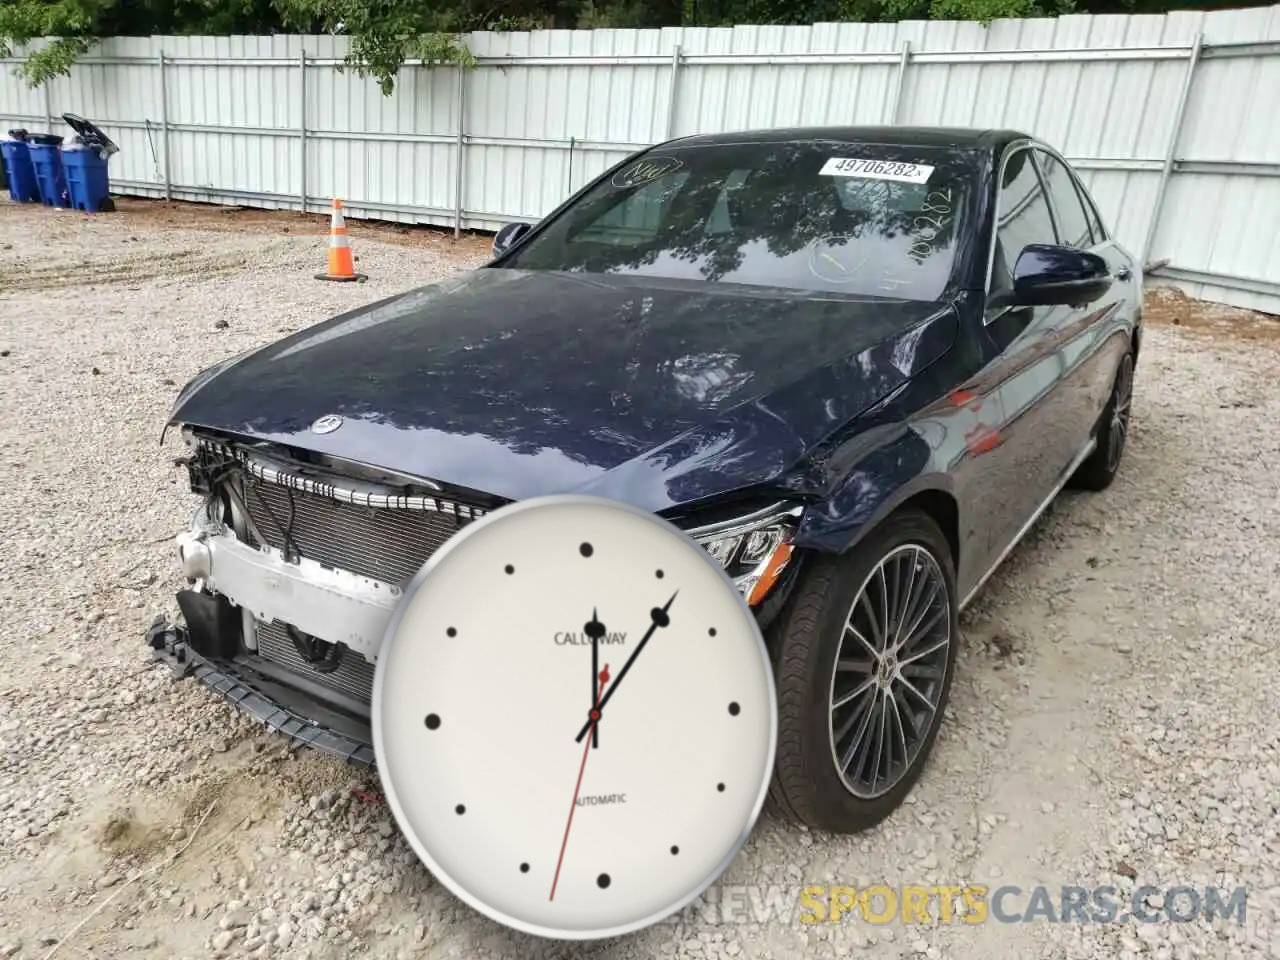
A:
12.06.33
